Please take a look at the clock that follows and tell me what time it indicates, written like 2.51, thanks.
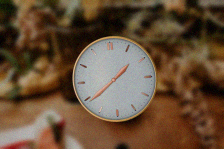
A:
1.39
